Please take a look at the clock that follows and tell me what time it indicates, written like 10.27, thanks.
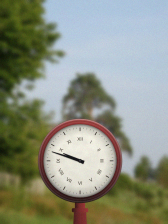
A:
9.48
